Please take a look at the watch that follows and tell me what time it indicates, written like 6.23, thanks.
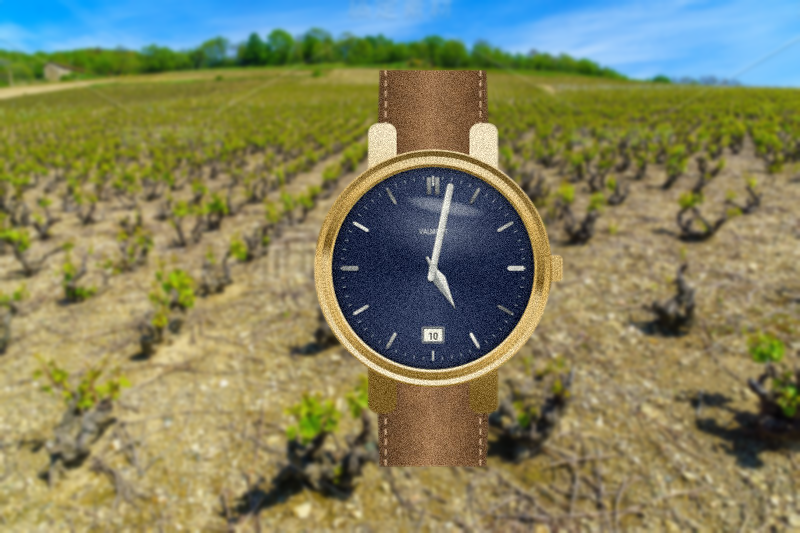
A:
5.02
